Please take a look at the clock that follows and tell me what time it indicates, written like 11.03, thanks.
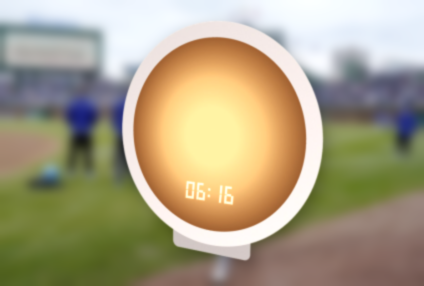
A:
6.16
